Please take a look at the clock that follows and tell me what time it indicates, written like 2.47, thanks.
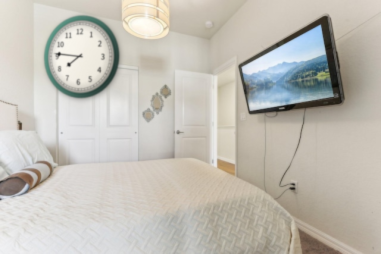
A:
7.46
